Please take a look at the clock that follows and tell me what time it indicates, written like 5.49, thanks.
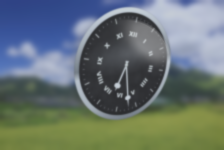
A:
6.27
